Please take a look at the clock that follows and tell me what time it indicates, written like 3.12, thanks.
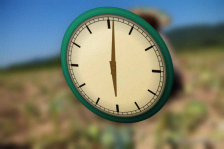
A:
6.01
